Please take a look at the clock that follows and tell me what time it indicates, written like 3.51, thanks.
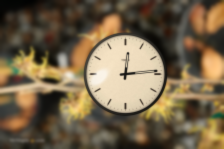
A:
12.14
